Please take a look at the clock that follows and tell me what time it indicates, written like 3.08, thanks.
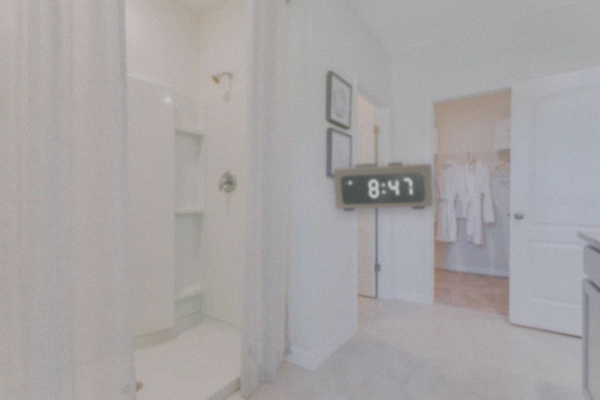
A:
8.47
